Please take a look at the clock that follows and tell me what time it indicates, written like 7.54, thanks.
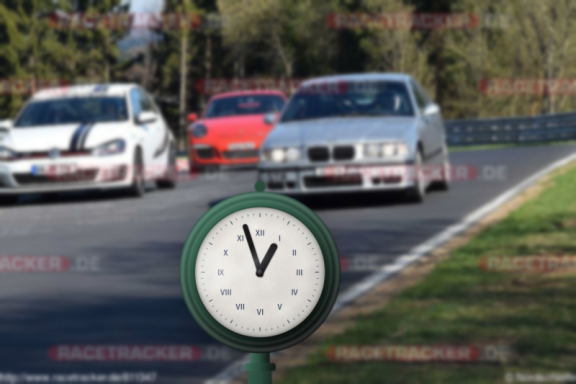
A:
12.57
